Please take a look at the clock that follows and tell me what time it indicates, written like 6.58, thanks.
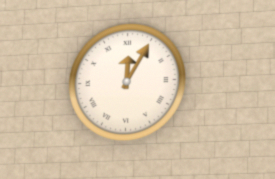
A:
12.05
